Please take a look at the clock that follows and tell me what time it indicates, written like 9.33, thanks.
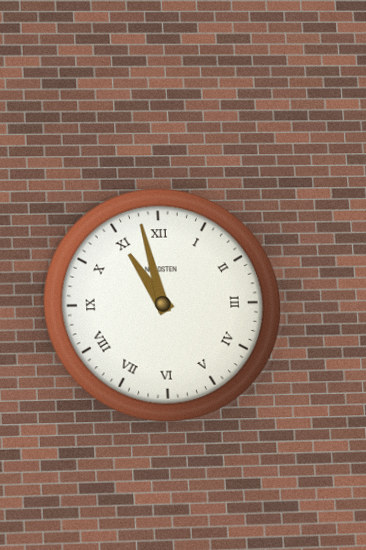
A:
10.58
